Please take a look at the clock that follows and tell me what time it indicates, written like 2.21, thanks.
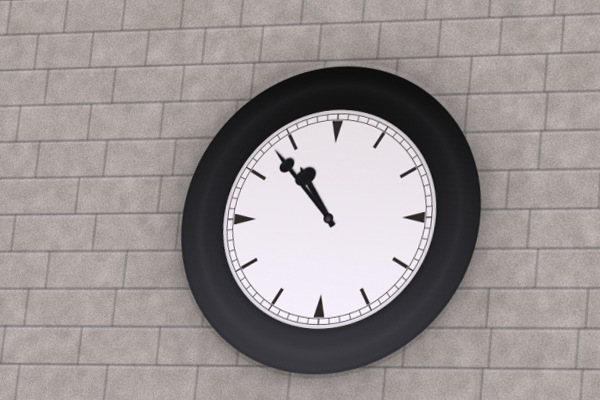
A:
10.53
